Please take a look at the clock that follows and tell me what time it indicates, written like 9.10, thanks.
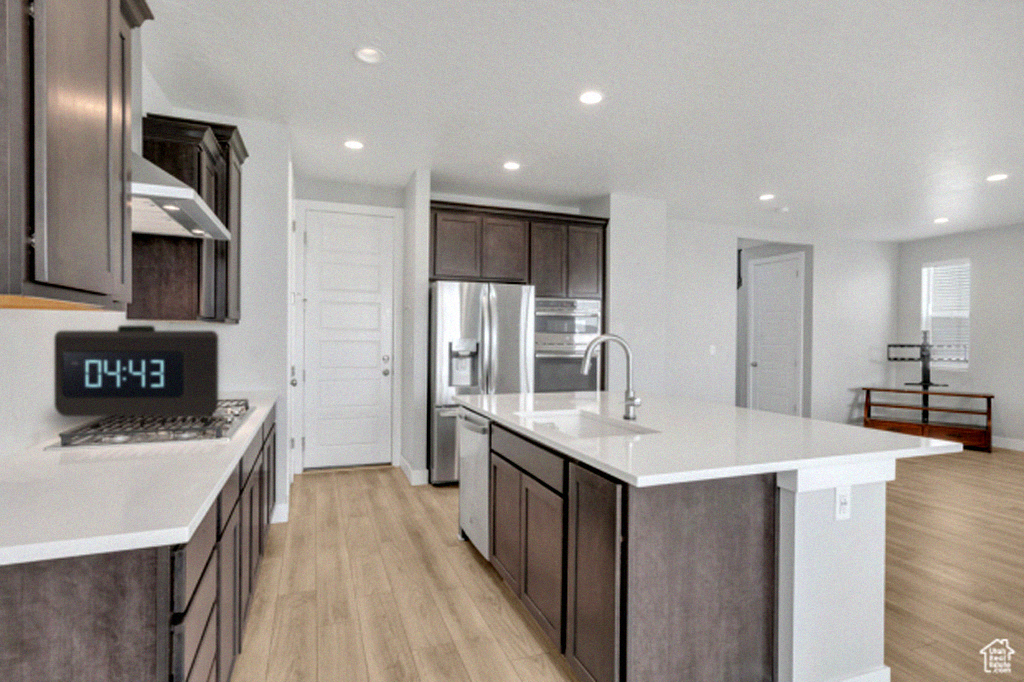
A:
4.43
